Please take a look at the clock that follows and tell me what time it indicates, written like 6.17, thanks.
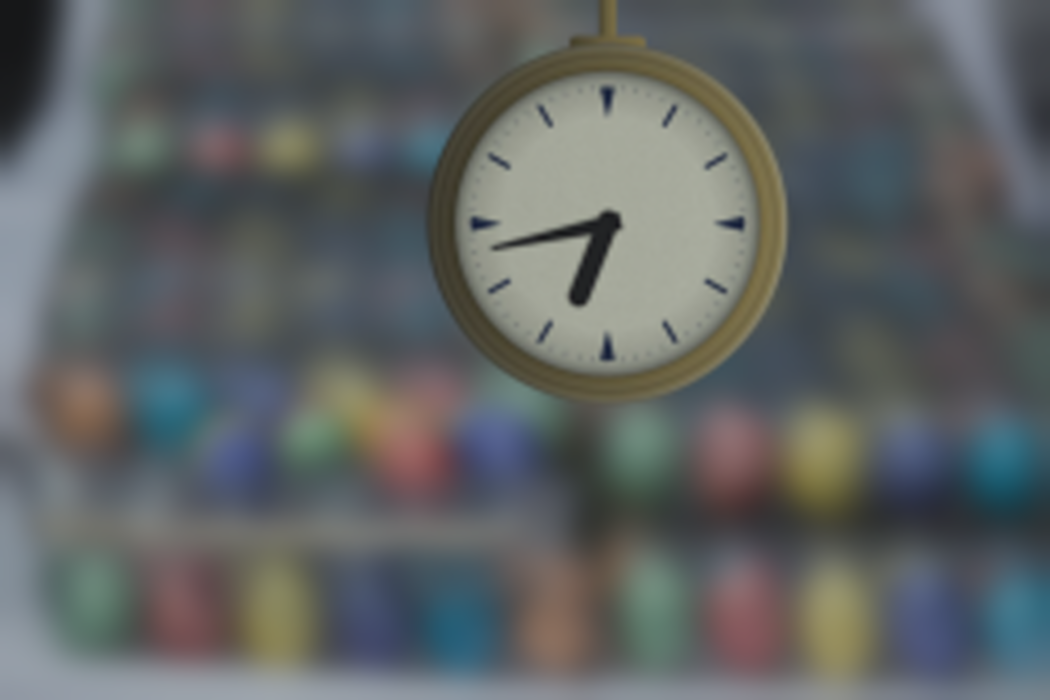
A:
6.43
